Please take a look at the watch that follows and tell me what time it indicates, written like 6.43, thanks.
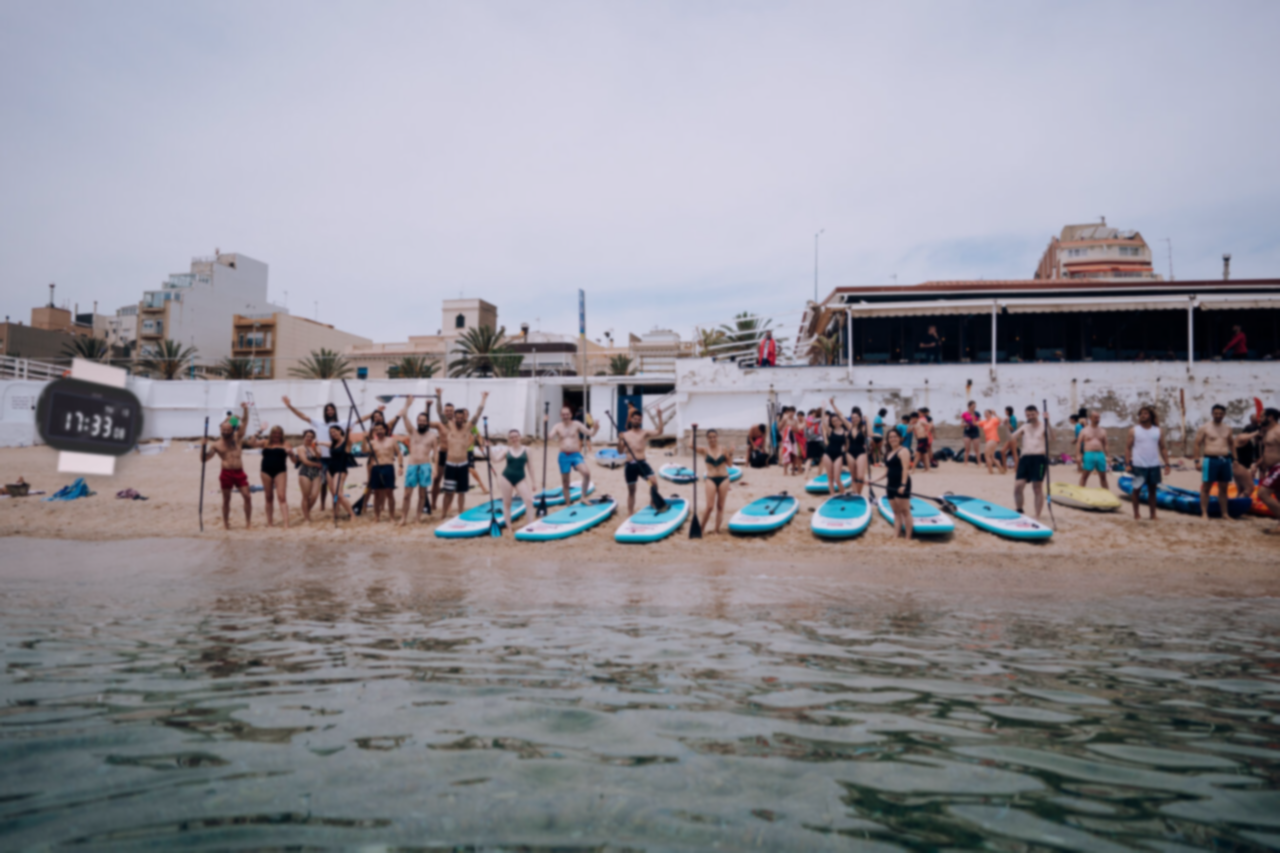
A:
17.33
